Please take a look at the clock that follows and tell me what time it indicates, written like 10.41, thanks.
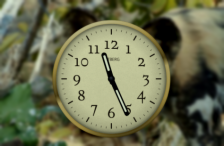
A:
11.26
